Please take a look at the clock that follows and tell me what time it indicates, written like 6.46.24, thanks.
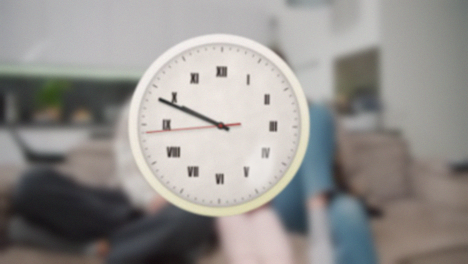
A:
9.48.44
